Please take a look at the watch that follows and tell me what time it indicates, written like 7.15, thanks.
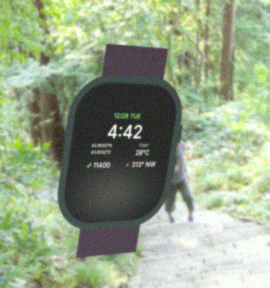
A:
4.42
